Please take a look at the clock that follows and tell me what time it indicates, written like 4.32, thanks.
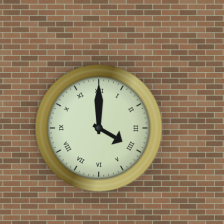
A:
4.00
